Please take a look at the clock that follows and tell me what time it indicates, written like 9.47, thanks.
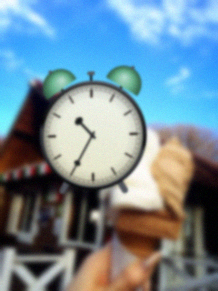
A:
10.35
